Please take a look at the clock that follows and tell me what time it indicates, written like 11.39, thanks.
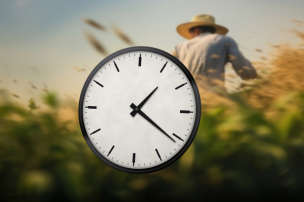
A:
1.21
